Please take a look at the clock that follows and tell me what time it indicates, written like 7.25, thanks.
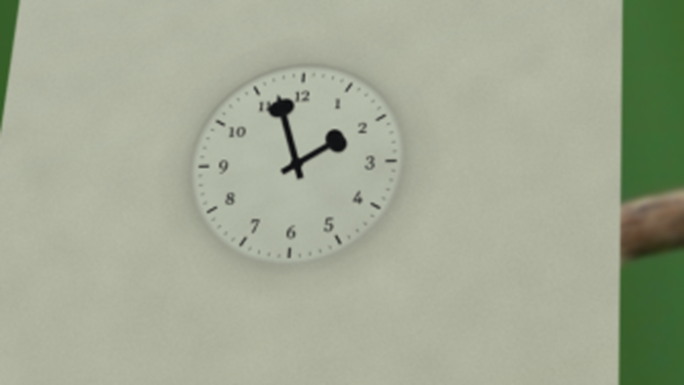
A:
1.57
